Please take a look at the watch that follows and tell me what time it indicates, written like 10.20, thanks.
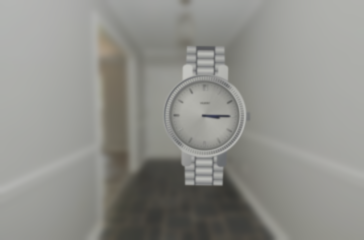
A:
3.15
